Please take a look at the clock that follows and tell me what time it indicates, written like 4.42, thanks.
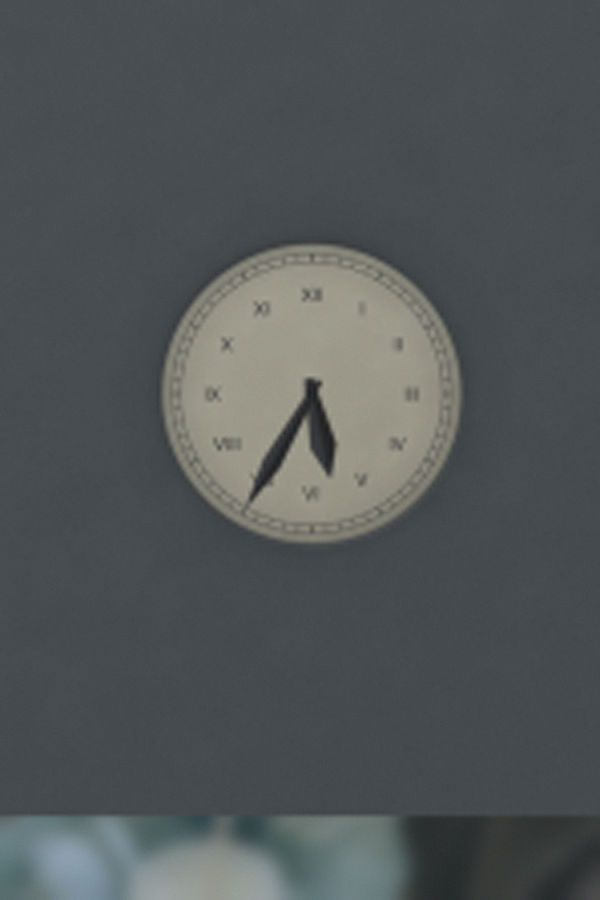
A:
5.35
